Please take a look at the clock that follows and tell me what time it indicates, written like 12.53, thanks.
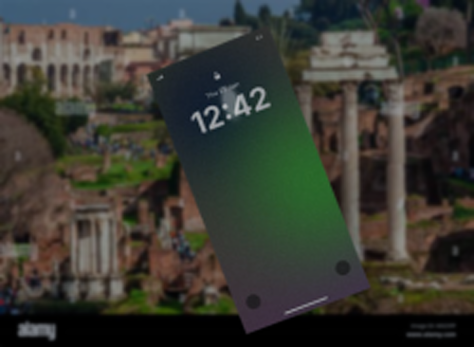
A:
12.42
